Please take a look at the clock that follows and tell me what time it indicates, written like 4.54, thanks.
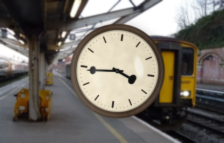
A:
3.44
